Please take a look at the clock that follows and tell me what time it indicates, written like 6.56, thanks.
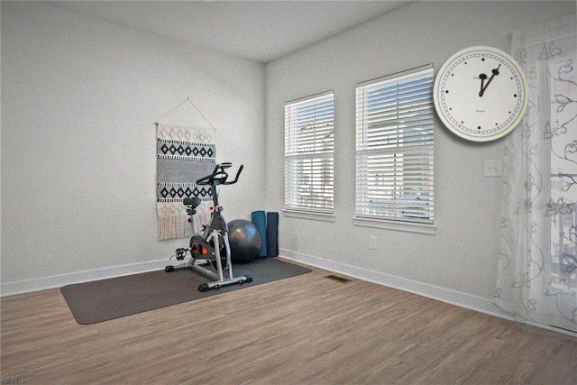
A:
12.05
